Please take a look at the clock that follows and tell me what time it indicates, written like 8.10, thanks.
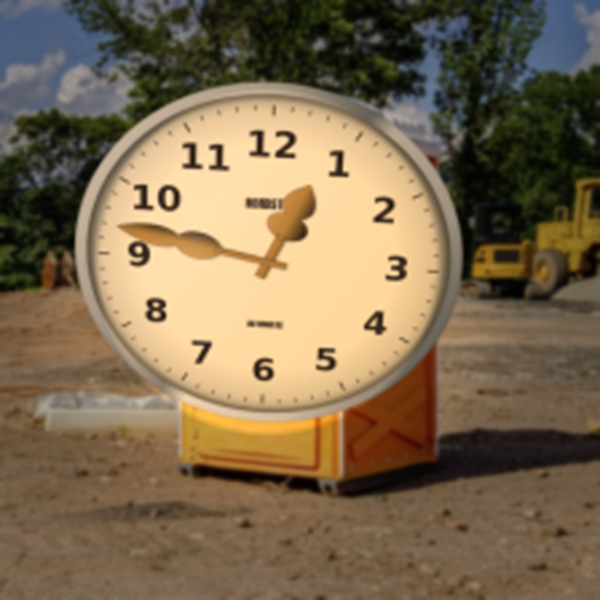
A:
12.47
